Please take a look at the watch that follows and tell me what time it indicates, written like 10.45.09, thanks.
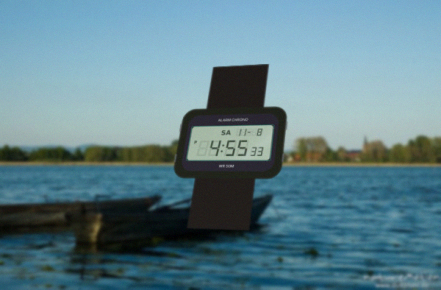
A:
4.55.33
